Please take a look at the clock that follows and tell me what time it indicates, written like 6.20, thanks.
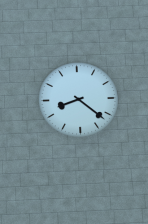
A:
8.22
